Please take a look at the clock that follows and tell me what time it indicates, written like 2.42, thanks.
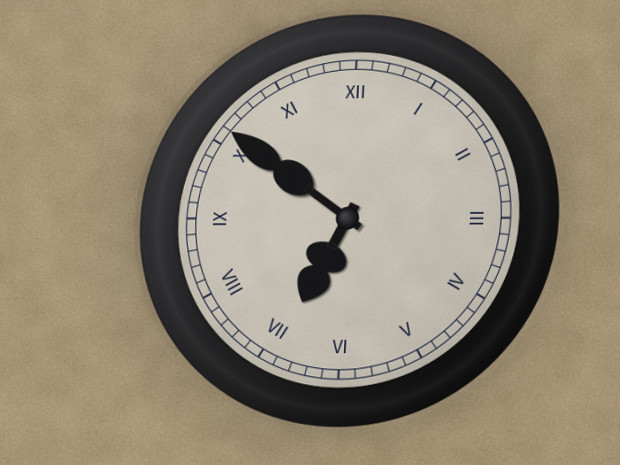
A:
6.51
